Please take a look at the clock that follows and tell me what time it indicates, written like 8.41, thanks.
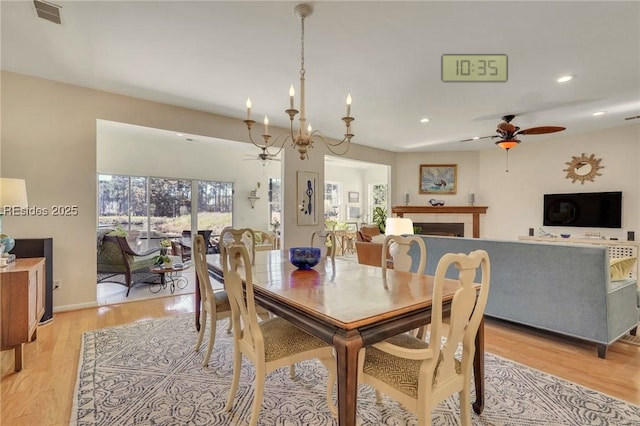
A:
10.35
